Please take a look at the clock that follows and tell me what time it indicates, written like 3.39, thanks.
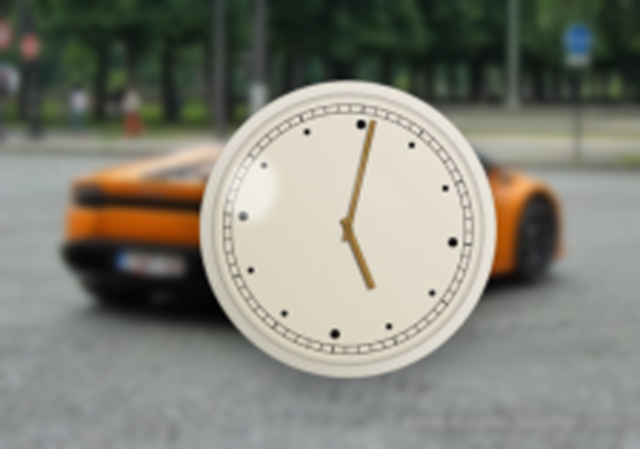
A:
5.01
